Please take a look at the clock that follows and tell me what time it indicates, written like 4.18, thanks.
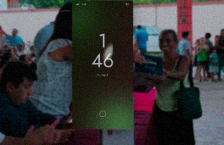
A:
1.46
